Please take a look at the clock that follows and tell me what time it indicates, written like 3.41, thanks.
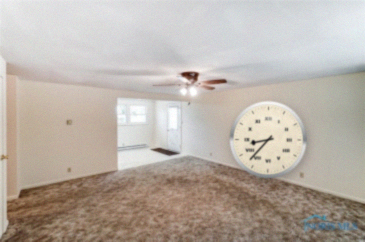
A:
8.37
